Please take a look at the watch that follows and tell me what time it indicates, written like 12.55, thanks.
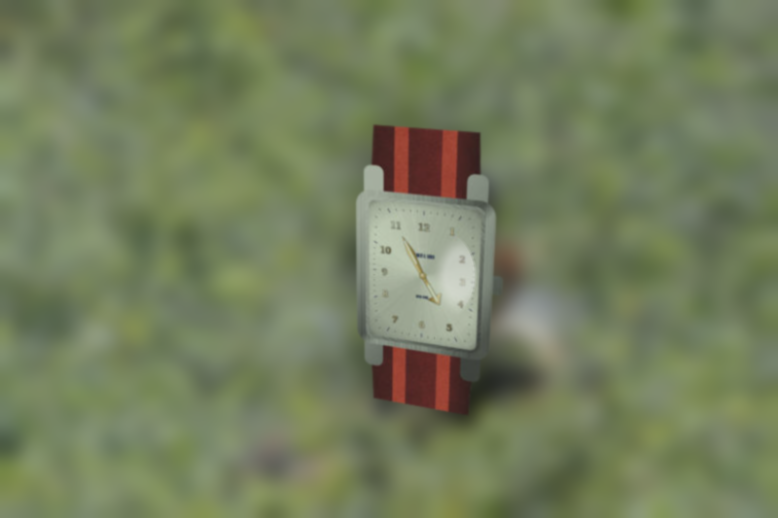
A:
4.55
